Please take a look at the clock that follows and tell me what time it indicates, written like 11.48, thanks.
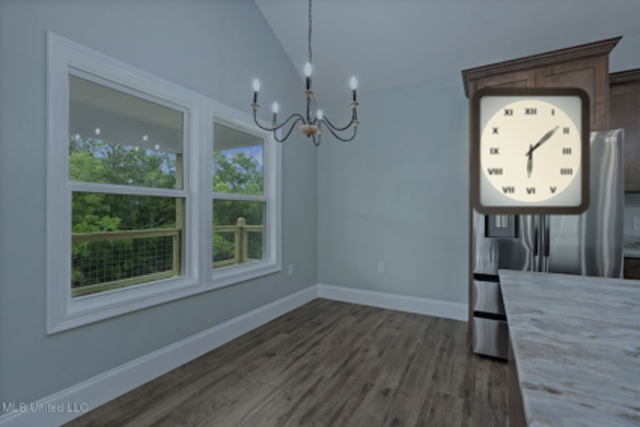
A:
6.08
